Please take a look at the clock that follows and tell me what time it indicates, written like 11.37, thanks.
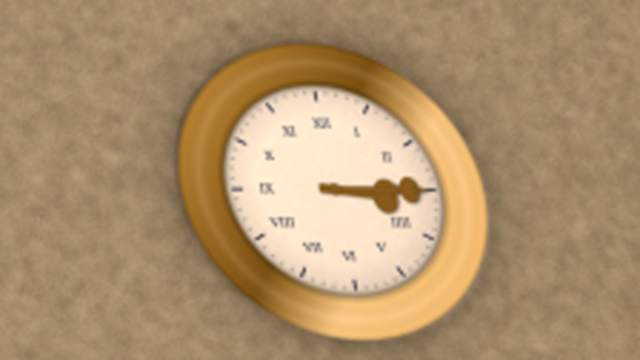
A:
3.15
